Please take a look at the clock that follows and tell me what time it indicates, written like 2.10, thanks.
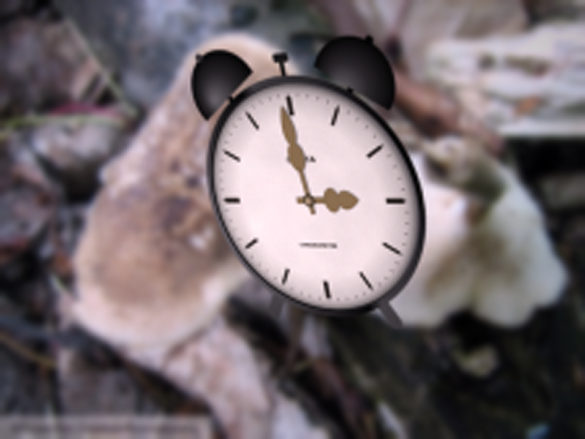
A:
2.59
